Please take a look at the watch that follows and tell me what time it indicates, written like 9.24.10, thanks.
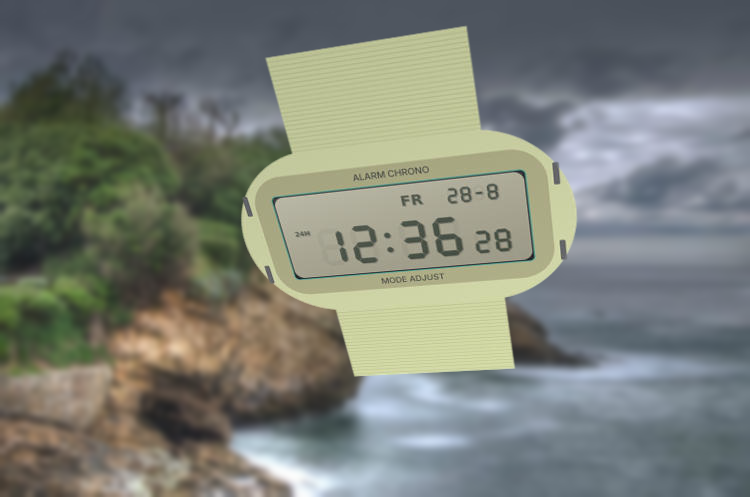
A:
12.36.28
